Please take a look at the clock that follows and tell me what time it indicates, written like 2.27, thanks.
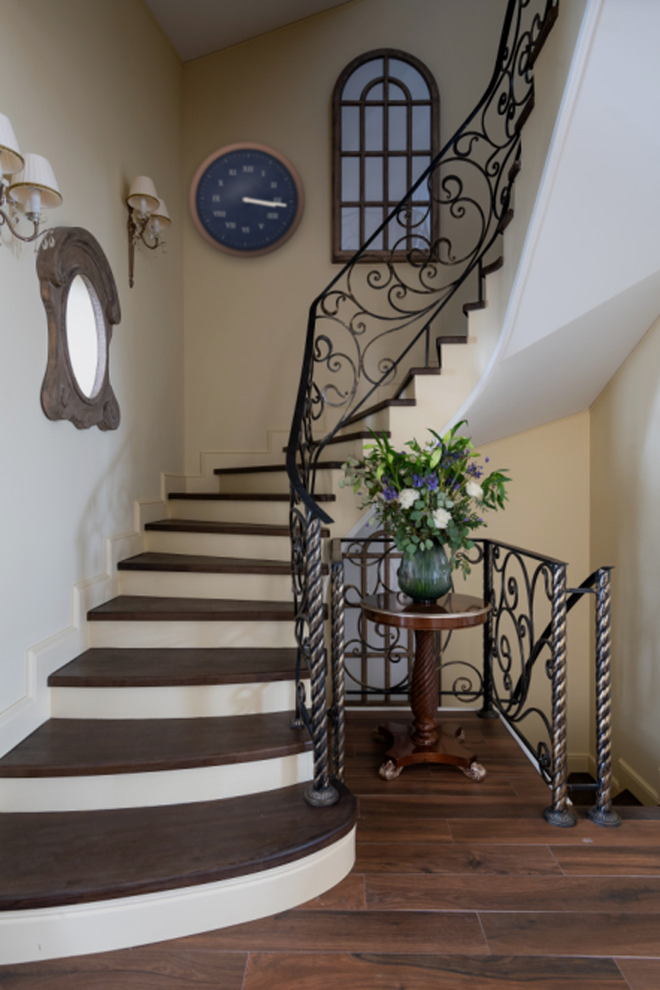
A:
3.16
